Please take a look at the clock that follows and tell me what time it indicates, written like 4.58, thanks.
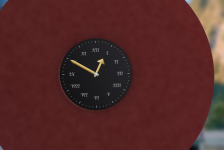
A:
12.50
